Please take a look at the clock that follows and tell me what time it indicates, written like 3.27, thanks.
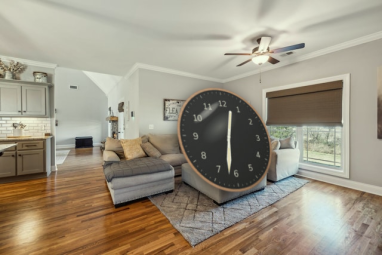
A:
12.32
